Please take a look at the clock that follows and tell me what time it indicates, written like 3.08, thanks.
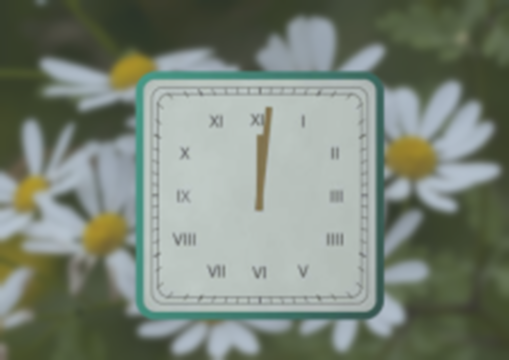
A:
12.01
